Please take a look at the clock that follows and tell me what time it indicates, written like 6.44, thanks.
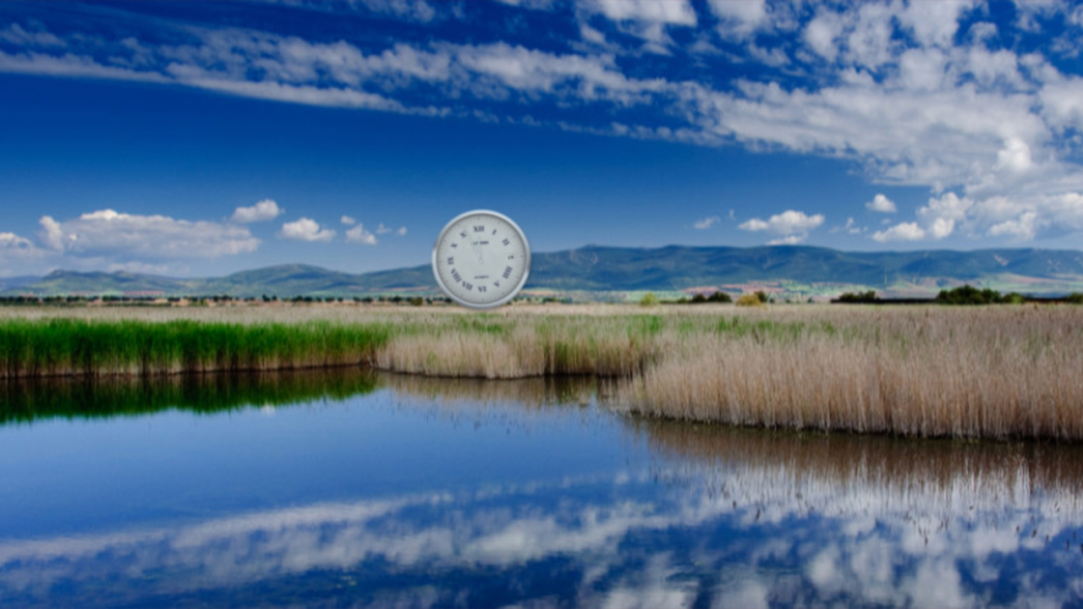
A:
11.56
